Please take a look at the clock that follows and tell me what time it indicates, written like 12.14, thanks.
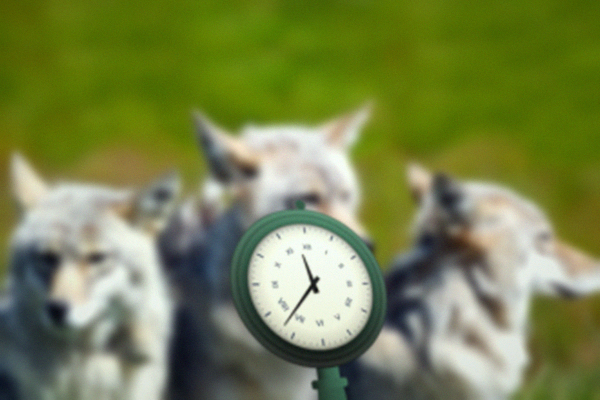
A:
11.37
